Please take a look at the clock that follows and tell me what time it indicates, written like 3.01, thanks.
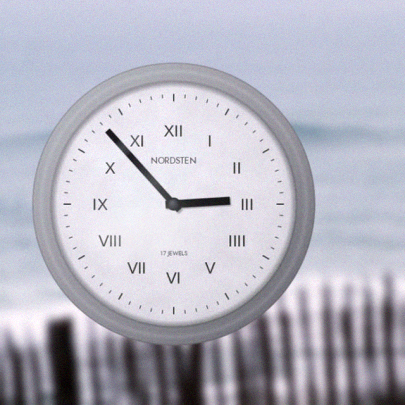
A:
2.53
